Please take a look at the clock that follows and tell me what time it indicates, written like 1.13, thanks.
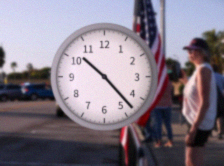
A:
10.23
